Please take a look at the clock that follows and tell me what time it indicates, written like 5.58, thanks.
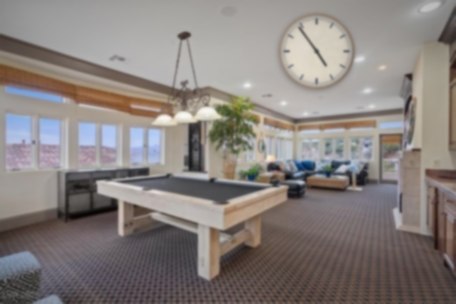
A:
4.54
